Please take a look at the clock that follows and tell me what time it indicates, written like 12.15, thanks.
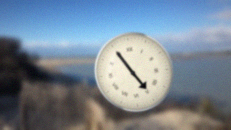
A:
4.55
